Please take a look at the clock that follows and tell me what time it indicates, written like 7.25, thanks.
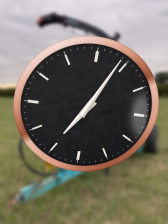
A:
7.04
